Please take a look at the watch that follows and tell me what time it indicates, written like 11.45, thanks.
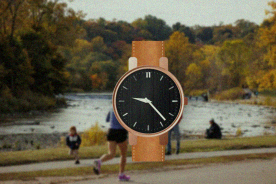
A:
9.23
